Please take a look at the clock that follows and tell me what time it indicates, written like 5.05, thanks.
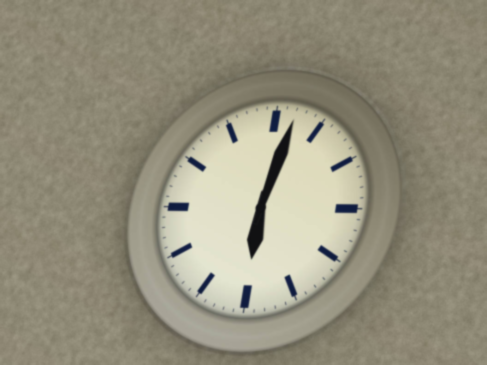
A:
6.02
